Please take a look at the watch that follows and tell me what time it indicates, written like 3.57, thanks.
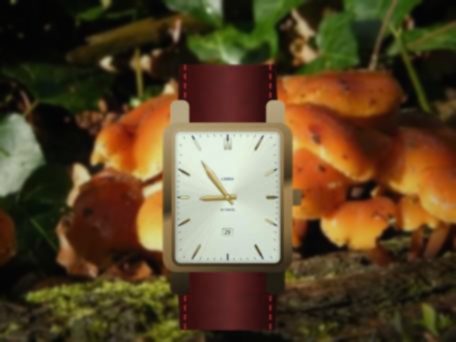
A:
8.54
